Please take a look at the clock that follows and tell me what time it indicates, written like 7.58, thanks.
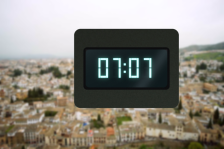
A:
7.07
